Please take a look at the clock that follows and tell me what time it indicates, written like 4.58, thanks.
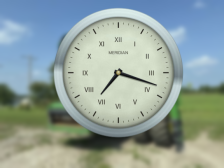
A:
7.18
